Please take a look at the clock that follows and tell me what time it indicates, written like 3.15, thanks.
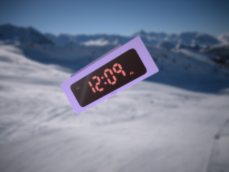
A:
12.09
